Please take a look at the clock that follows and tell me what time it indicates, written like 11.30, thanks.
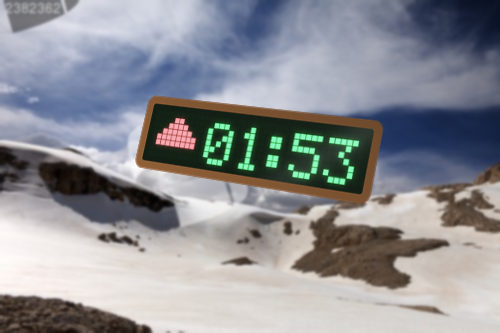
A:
1.53
